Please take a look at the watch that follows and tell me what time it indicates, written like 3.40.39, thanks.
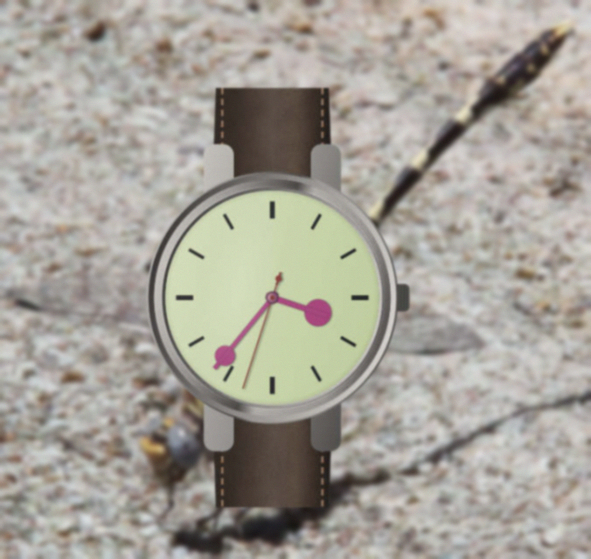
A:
3.36.33
